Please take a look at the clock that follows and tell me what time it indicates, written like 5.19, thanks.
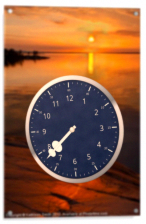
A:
7.38
